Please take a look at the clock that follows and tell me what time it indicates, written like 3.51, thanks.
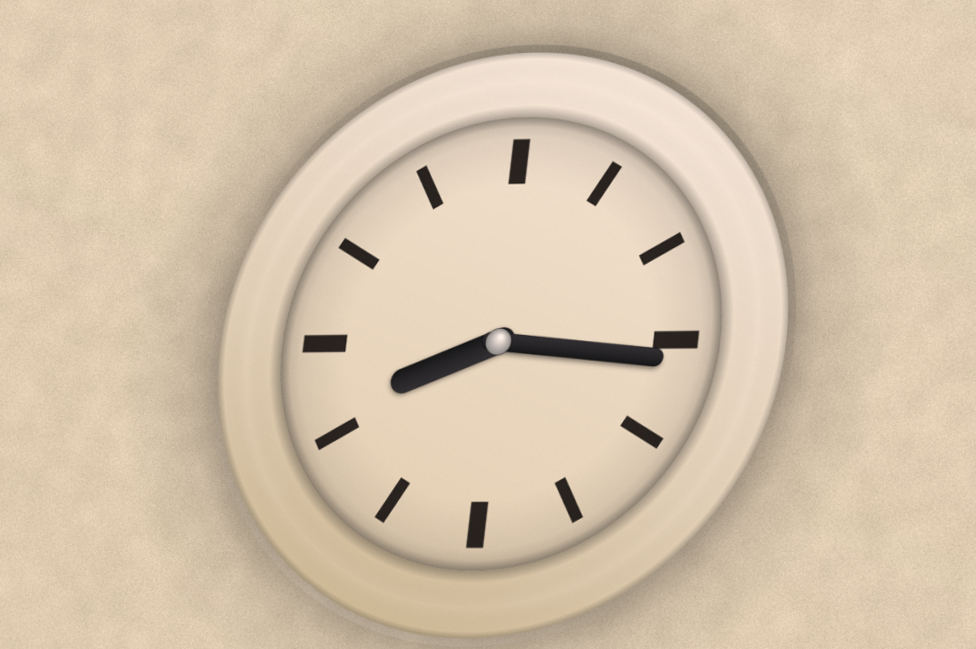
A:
8.16
